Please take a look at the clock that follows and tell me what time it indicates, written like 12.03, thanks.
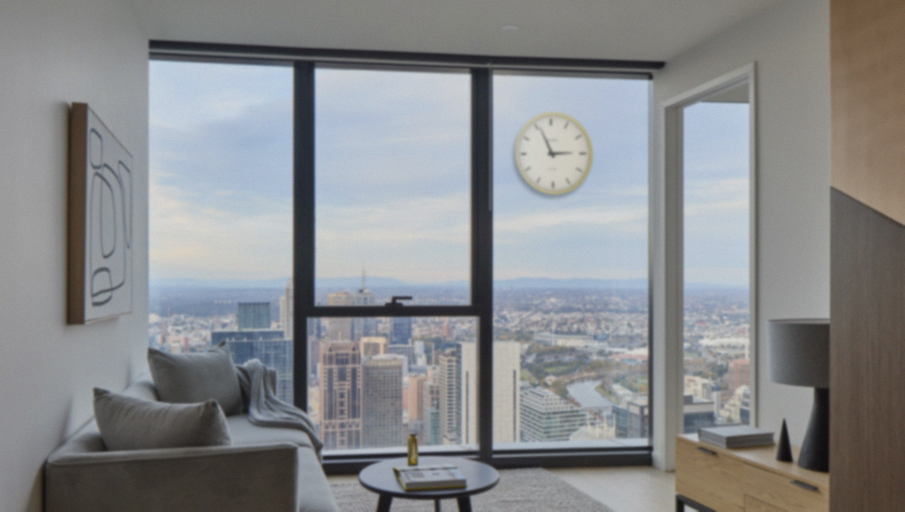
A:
2.56
